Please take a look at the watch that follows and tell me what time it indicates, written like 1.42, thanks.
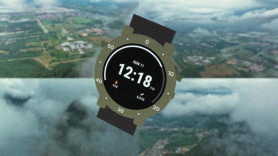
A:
12.18
